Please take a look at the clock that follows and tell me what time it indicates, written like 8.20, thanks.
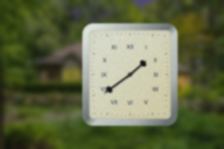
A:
1.39
